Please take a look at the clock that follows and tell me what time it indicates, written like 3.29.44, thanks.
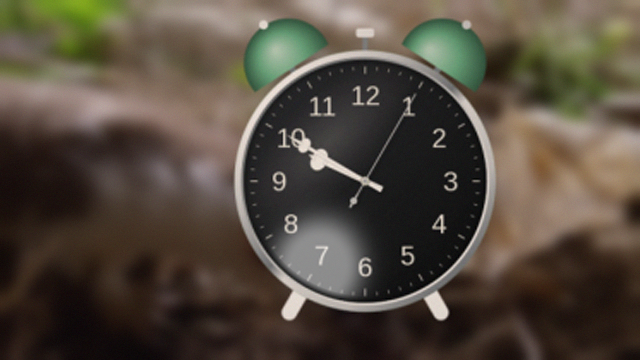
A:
9.50.05
